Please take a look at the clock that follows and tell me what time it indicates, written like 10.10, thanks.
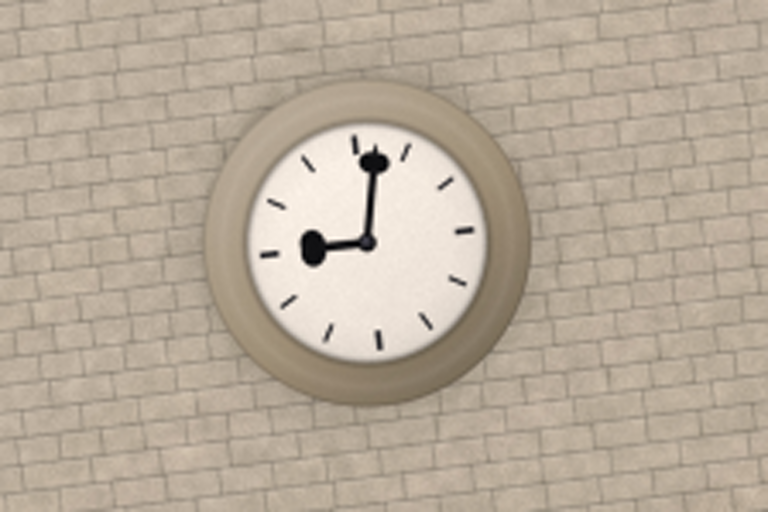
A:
9.02
